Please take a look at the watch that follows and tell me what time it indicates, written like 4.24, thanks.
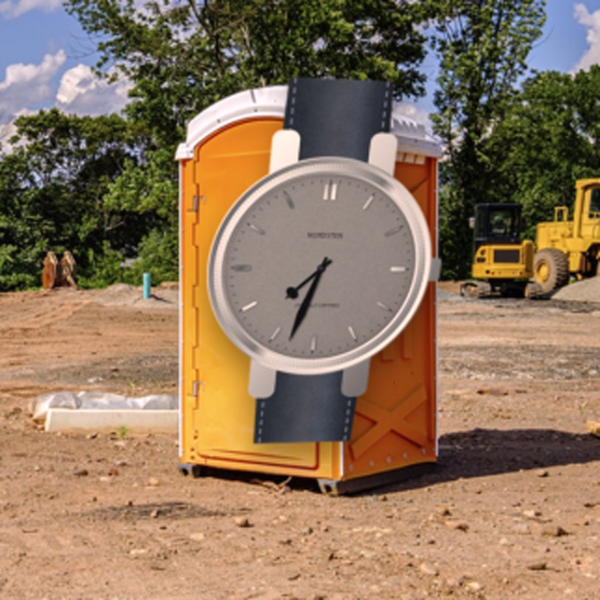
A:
7.33
